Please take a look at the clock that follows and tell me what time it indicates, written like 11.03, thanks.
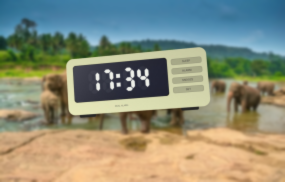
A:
17.34
